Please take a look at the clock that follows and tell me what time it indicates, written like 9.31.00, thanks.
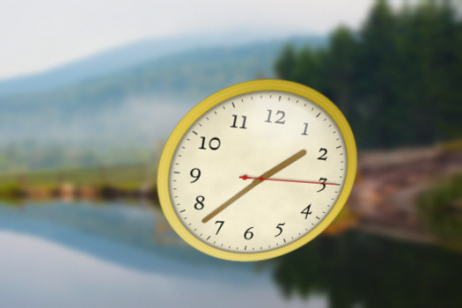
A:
1.37.15
